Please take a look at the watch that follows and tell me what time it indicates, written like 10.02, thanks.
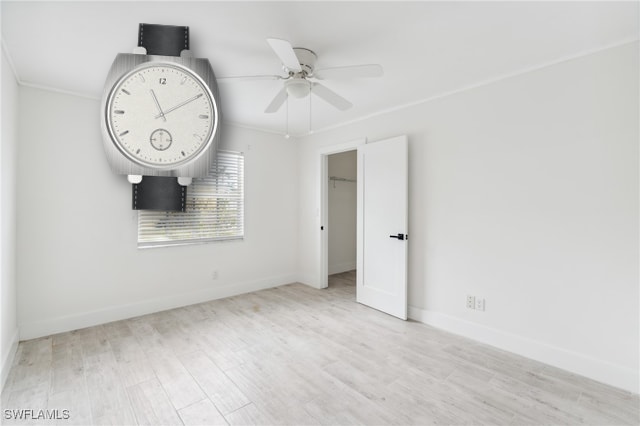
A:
11.10
